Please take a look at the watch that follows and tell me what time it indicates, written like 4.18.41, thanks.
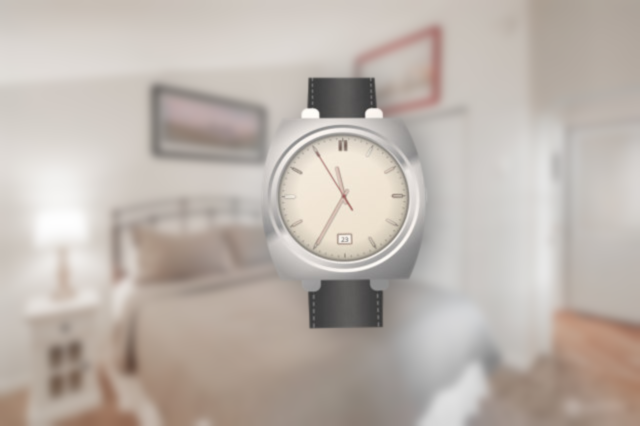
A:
11.34.55
